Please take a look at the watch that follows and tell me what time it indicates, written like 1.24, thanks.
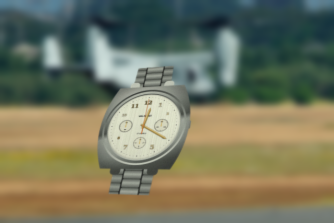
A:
12.20
